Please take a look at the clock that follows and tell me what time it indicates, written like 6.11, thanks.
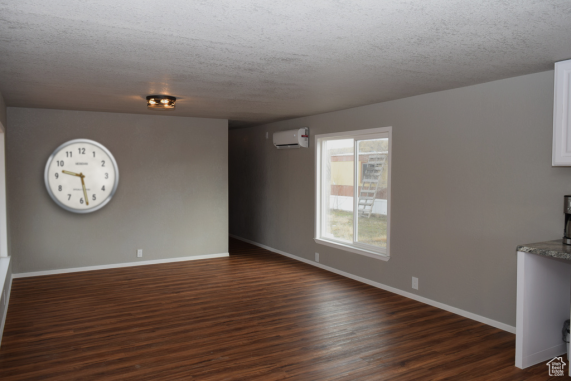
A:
9.28
